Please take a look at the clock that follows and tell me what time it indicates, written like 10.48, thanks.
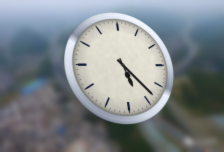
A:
5.23
